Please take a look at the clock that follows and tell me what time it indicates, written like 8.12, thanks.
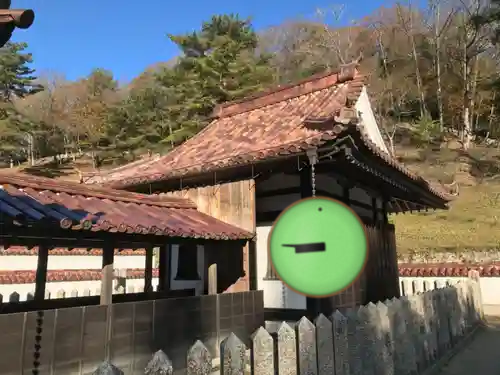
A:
8.45
